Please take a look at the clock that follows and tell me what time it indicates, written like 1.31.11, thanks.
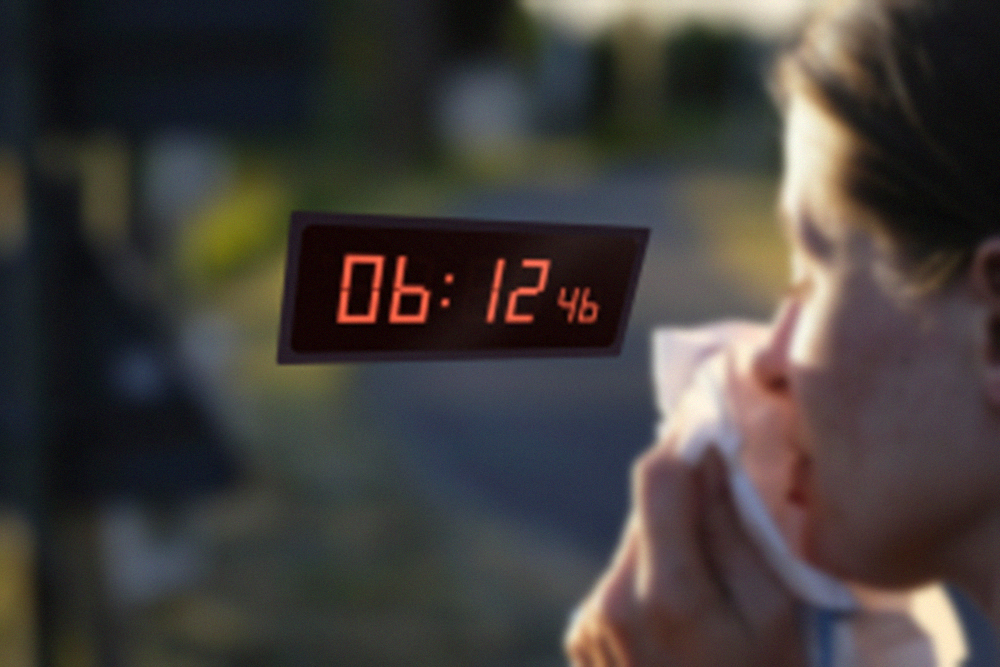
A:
6.12.46
